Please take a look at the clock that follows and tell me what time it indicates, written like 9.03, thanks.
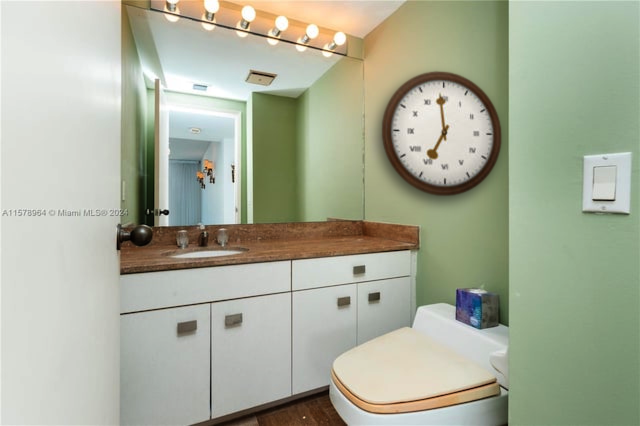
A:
6.59
